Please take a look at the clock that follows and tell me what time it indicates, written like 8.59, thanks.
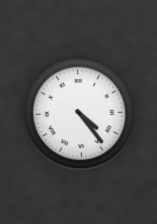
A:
4.24
